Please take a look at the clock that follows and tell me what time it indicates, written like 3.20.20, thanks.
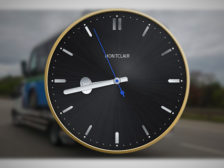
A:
8.42.56
